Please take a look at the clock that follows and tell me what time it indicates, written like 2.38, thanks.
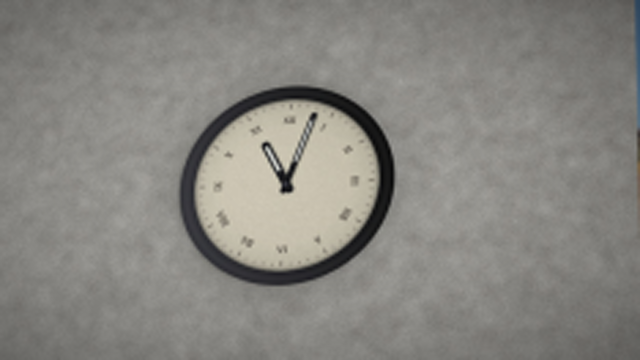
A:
11.03
